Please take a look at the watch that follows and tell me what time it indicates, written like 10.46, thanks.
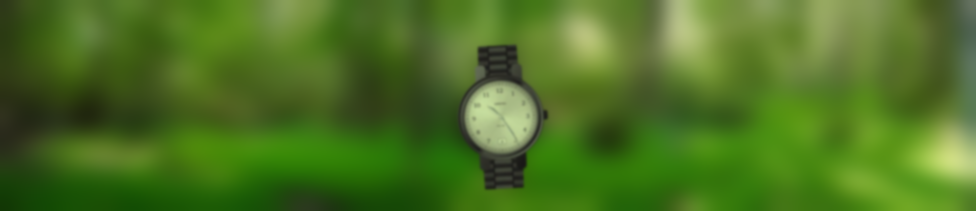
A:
10.25
